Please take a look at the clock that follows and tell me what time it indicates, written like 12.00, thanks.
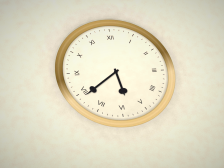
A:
5.39
